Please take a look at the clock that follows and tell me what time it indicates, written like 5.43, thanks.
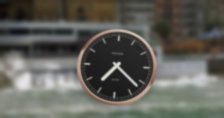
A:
7.22
